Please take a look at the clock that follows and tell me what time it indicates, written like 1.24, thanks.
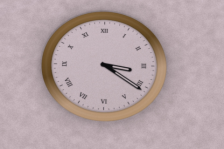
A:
3.21
